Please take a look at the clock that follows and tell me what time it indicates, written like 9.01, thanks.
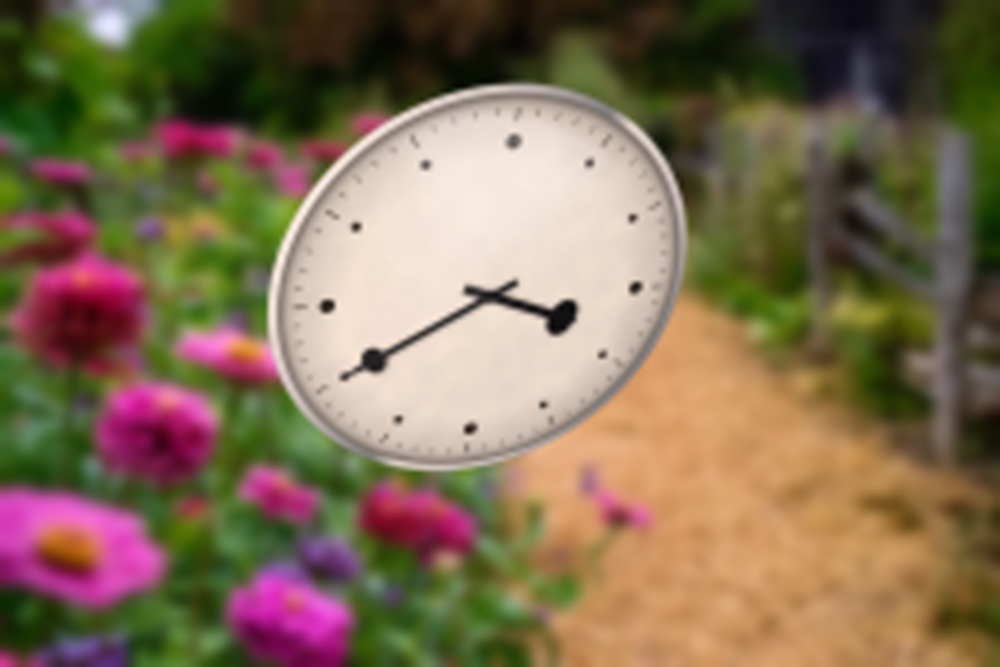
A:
3.40
